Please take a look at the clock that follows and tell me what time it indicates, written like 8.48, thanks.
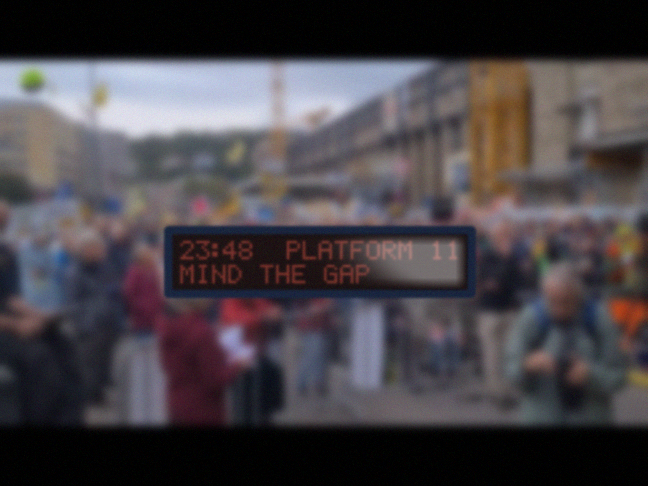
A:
23.48
